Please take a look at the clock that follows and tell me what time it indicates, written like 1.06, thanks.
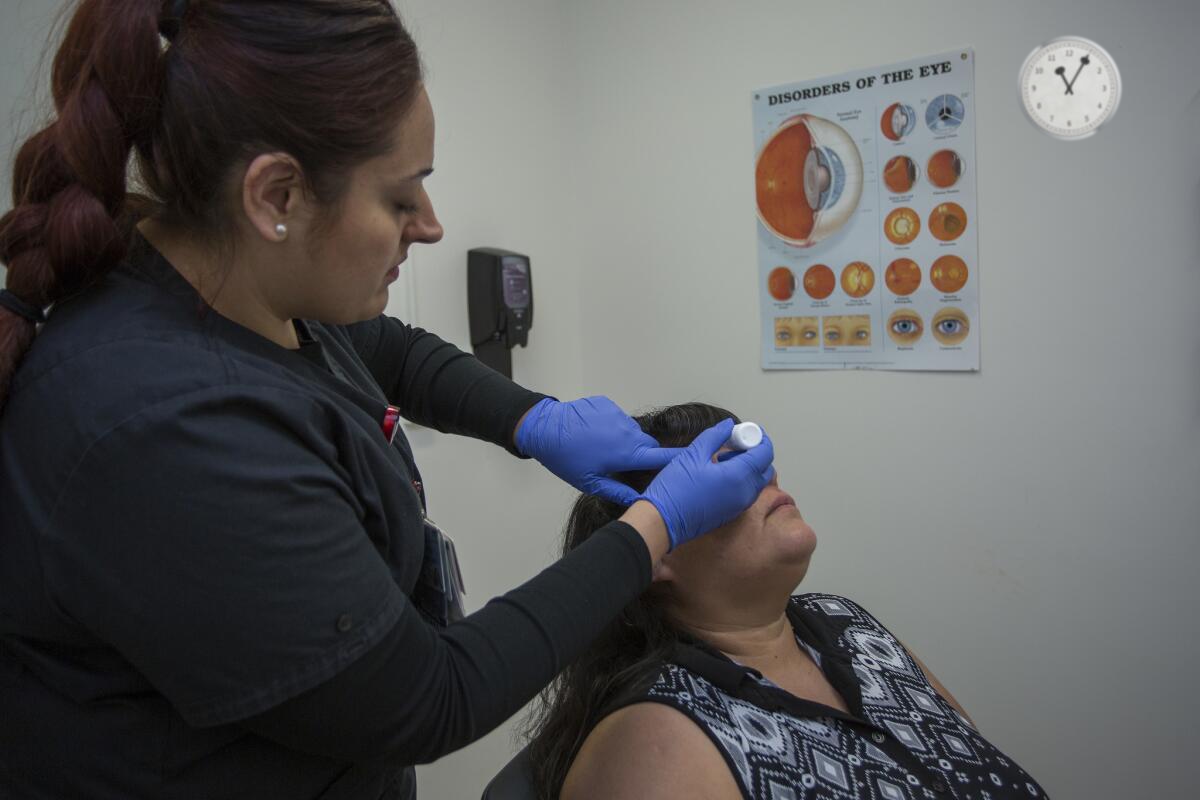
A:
11.05
